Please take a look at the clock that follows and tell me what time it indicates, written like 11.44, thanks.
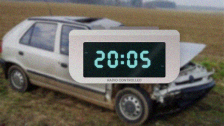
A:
20.05
